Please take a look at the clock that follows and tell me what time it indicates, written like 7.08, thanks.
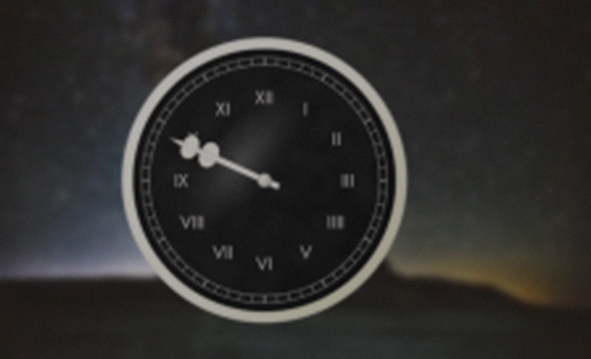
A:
9.49
